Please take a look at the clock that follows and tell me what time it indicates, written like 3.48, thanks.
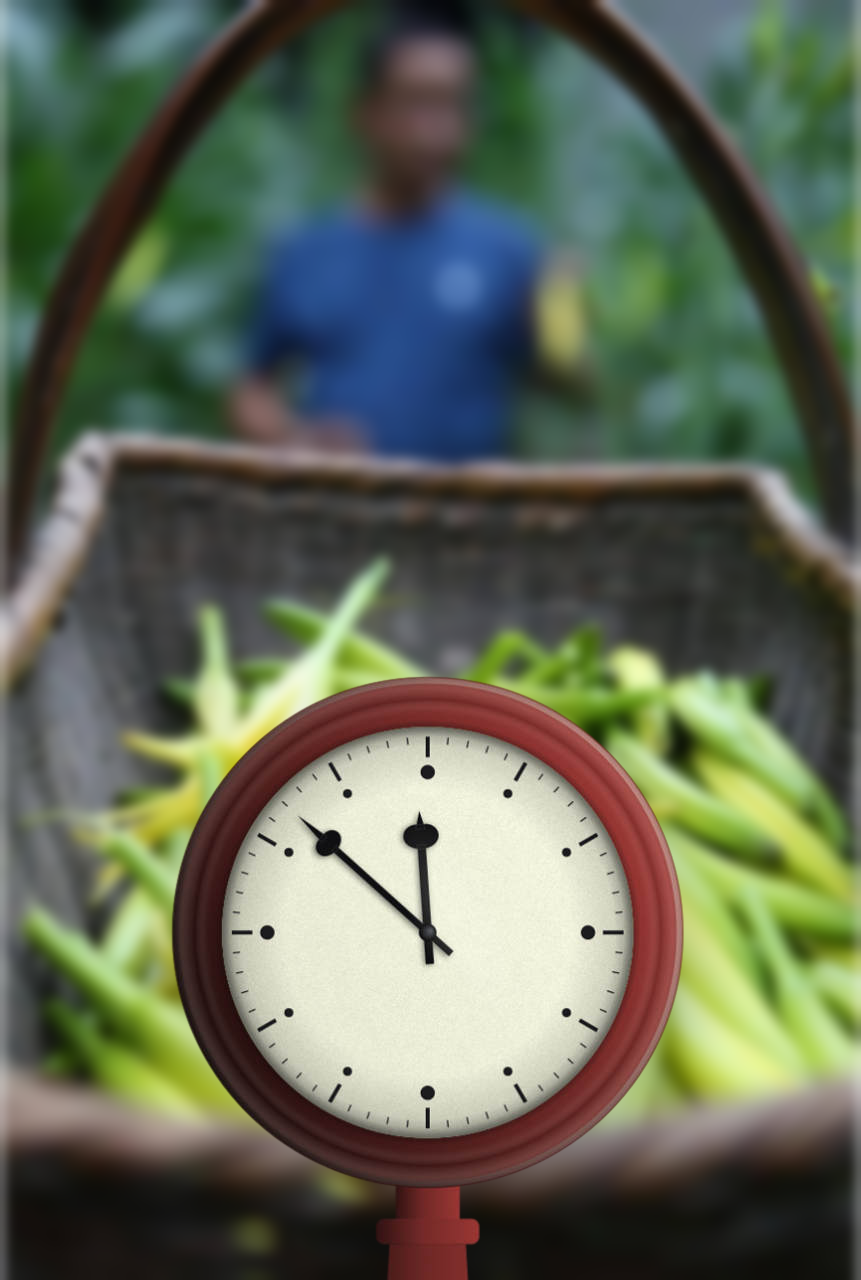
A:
11.52
